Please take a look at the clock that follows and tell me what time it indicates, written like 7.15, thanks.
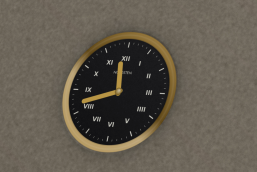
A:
11.42
